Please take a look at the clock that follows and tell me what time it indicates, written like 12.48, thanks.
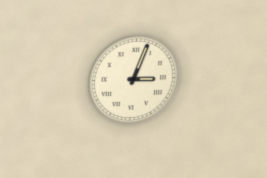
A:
3.03
